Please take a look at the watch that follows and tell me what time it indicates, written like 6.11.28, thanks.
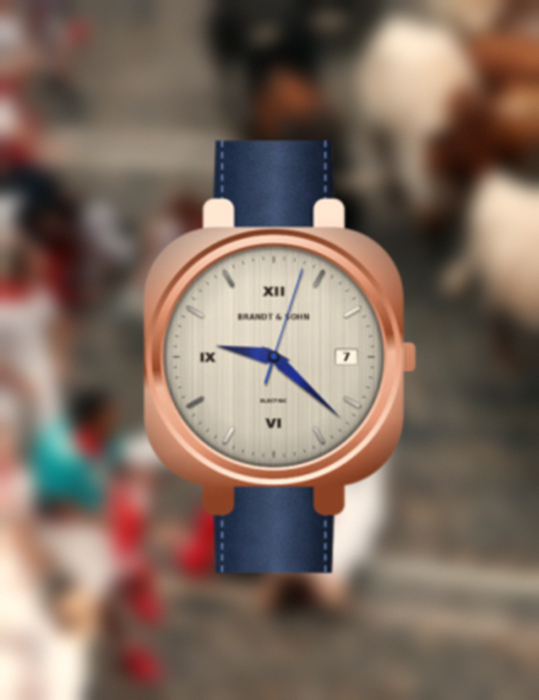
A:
9.22.03
